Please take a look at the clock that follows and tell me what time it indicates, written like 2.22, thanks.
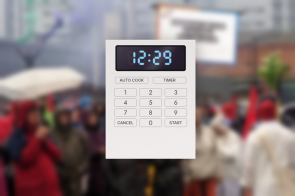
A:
12.29
